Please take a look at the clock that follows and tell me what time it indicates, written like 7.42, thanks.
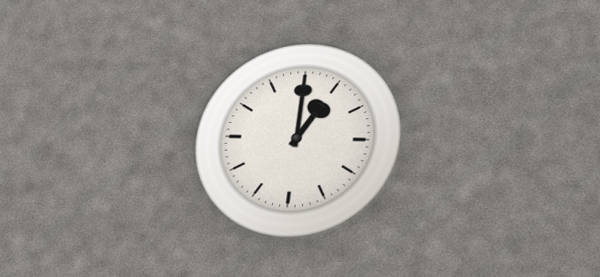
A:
1.00
